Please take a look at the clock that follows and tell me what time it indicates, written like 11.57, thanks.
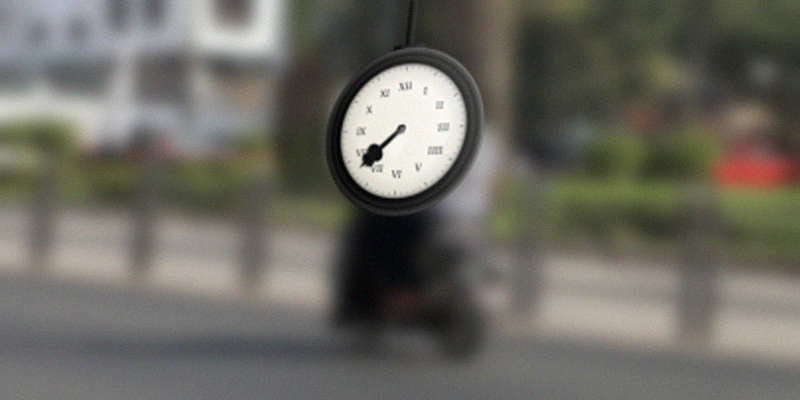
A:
7.38
